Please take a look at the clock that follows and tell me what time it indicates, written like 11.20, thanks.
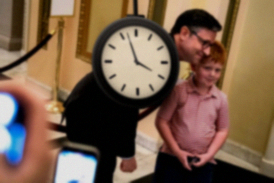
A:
3.57
